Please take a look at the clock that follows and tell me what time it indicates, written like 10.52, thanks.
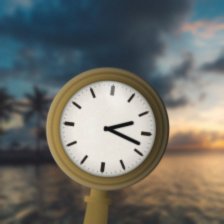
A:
2.18
